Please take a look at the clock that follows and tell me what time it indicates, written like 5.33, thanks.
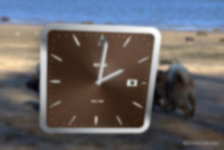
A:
2.01
